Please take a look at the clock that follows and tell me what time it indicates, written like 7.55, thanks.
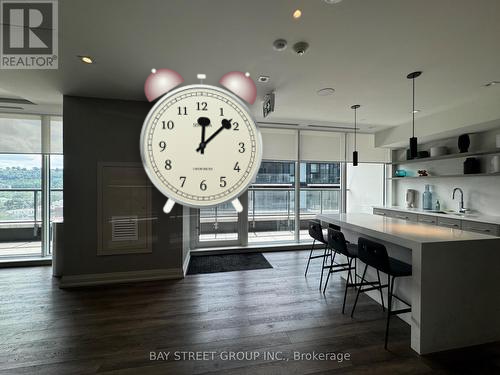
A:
12.08
